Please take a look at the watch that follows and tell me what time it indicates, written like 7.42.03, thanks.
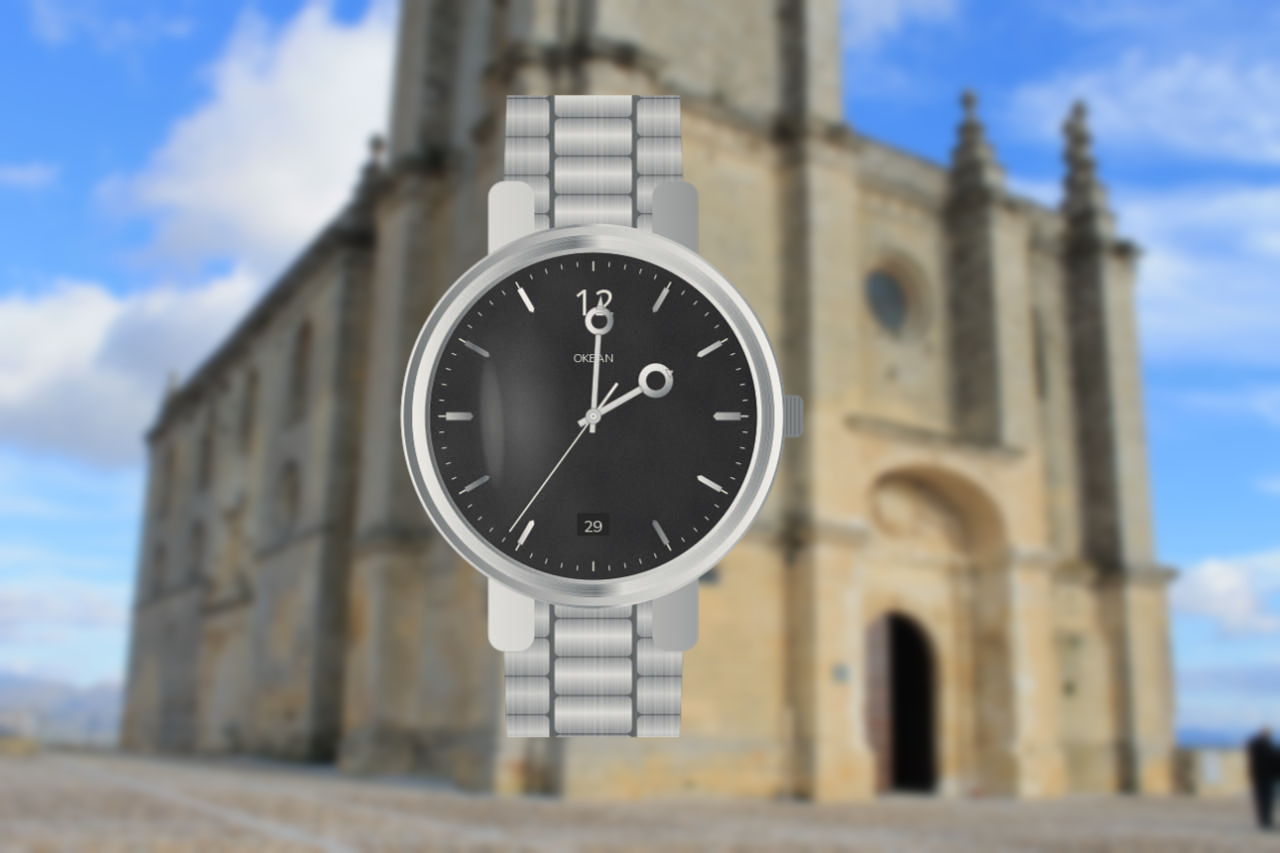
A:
2.00.36
